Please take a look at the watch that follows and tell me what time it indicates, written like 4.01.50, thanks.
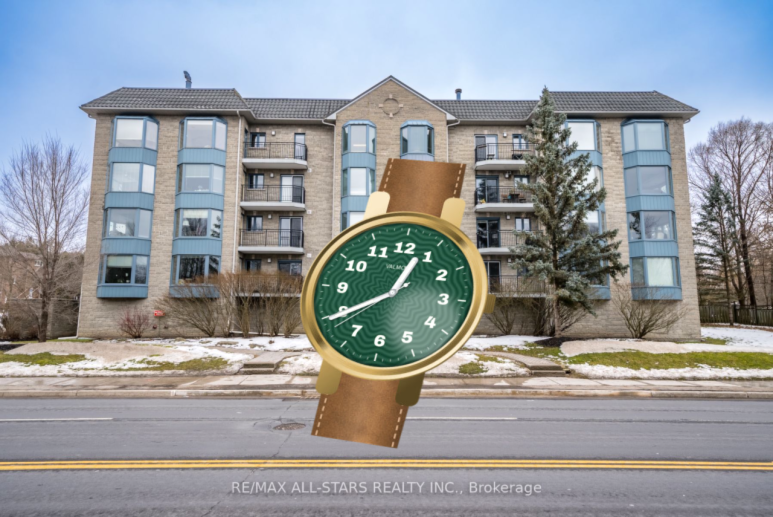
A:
12.39.38
